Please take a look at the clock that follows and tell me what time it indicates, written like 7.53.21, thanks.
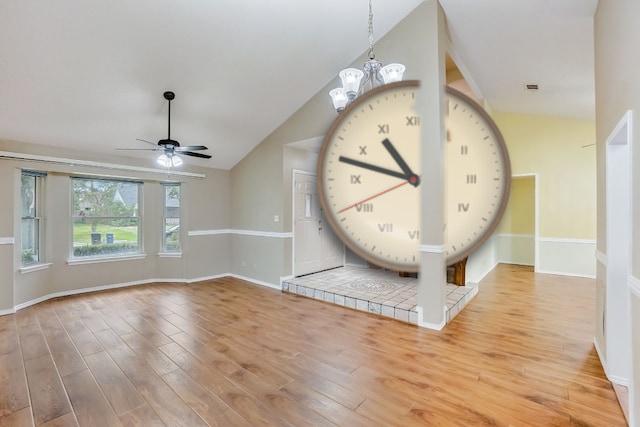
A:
10.47.41
